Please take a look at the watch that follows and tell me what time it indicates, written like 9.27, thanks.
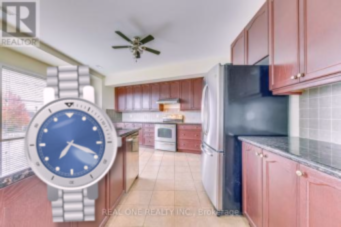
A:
7.19
